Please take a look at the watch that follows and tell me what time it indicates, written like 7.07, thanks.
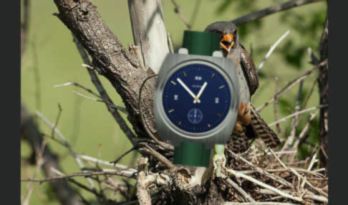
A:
12.52
